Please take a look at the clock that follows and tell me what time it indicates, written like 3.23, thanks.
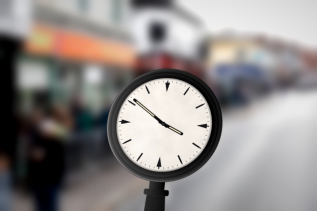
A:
3.51
